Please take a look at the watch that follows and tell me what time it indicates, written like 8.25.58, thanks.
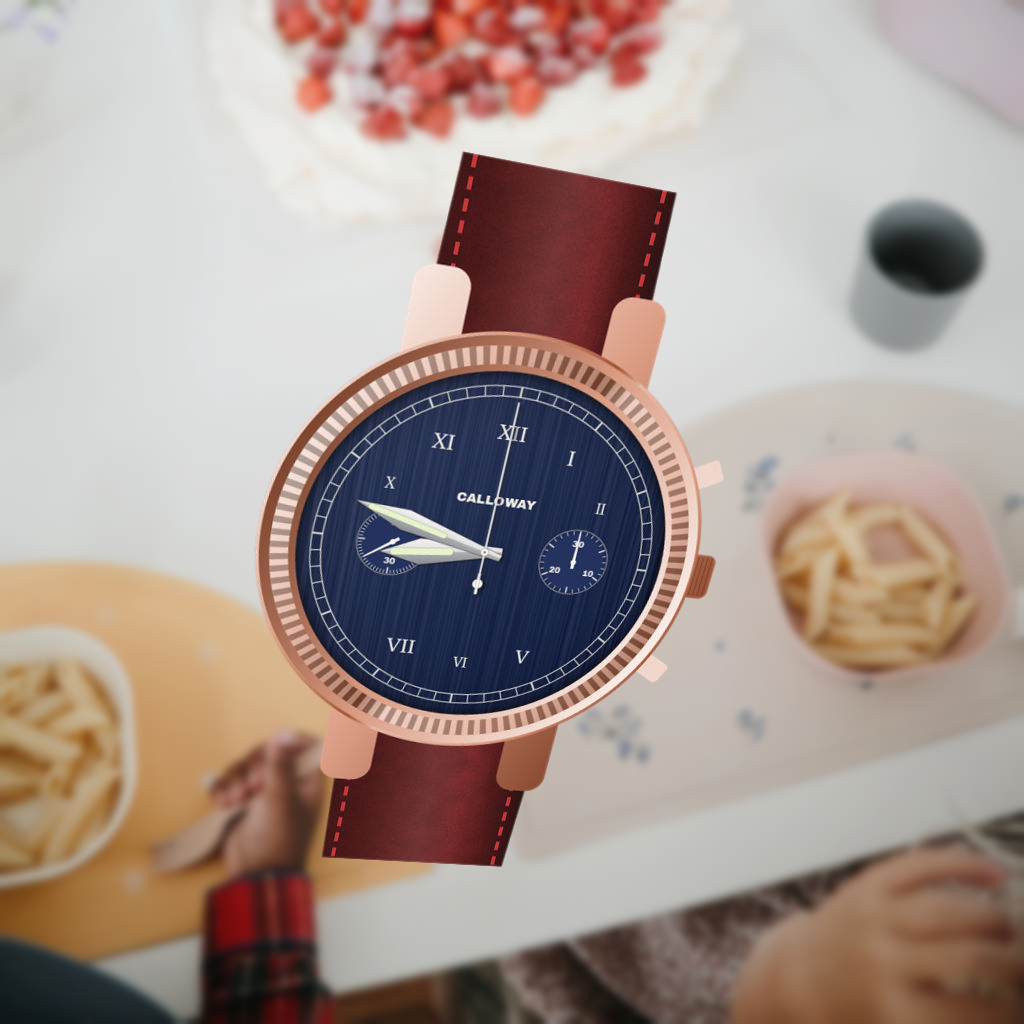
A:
8.47.39
